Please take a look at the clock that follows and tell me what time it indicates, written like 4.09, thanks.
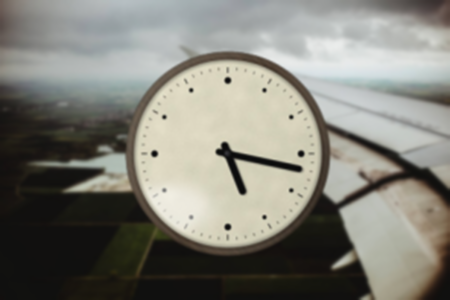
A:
5.17
